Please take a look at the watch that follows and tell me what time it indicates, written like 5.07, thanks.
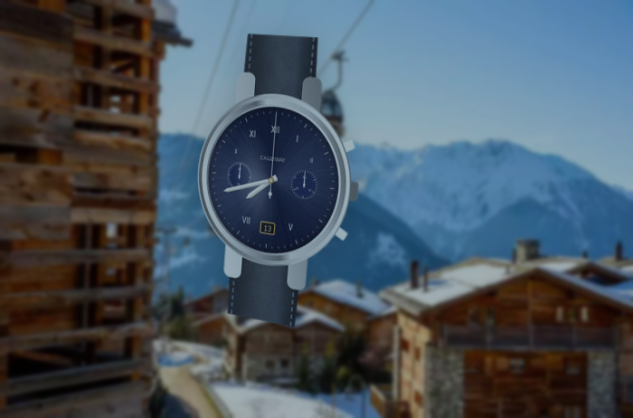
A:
7.42
